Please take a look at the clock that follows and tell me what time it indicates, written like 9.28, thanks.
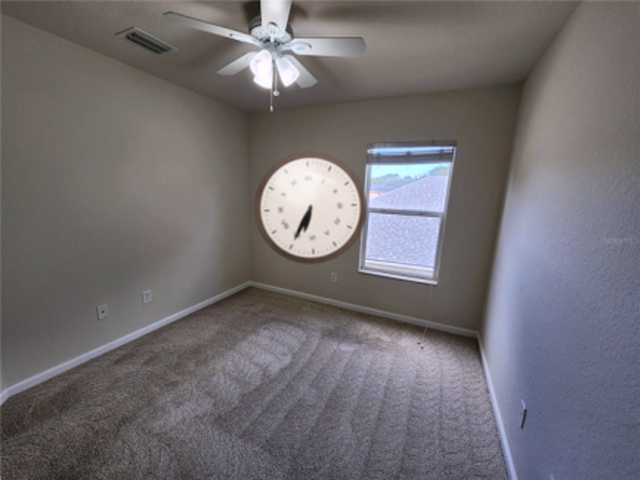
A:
6.35
